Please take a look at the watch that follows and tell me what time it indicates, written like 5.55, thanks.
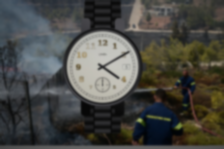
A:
4.10
